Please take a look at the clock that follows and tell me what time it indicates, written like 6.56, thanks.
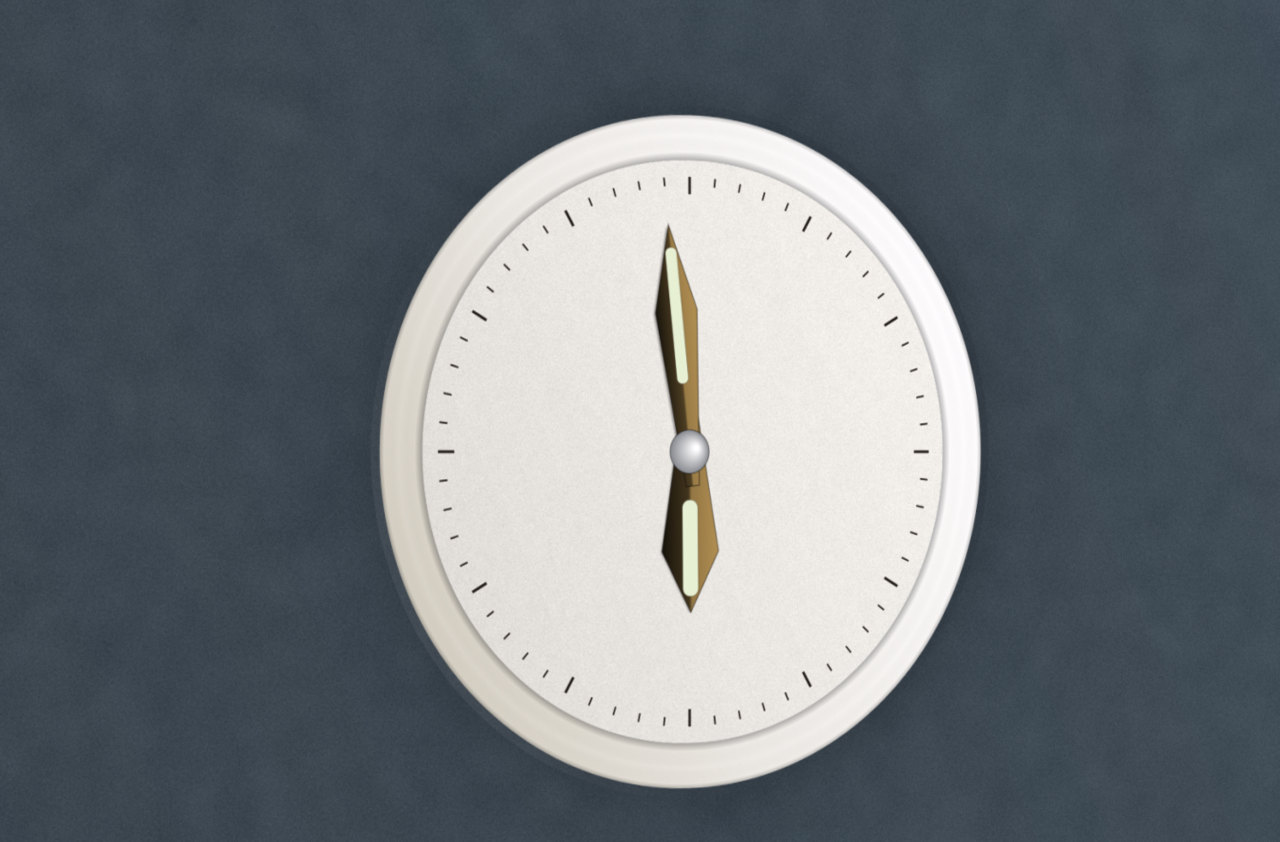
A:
5.59
